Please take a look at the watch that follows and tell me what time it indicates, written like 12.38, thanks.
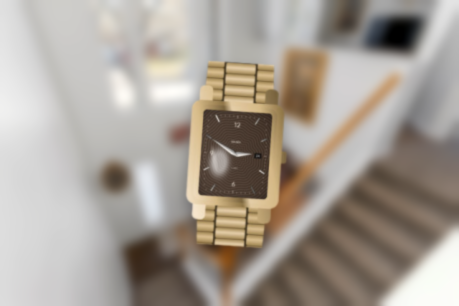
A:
2.50
